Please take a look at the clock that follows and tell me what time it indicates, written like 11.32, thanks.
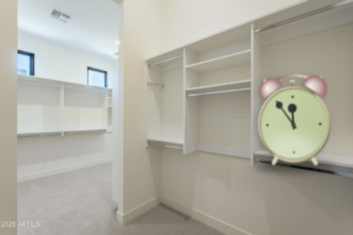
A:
11.54
